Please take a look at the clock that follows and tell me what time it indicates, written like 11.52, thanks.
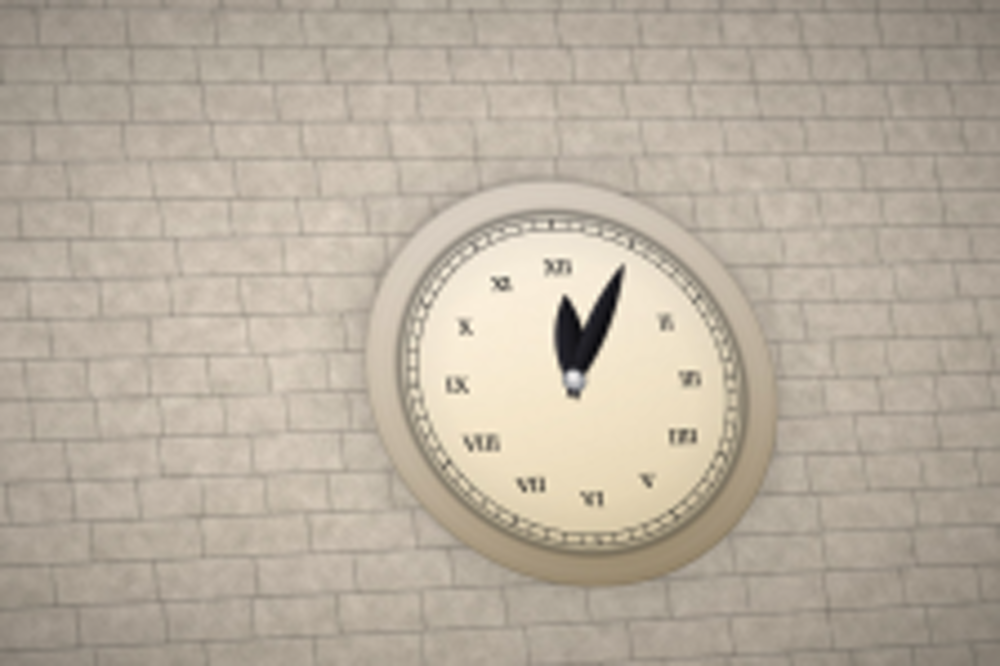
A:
12.05
